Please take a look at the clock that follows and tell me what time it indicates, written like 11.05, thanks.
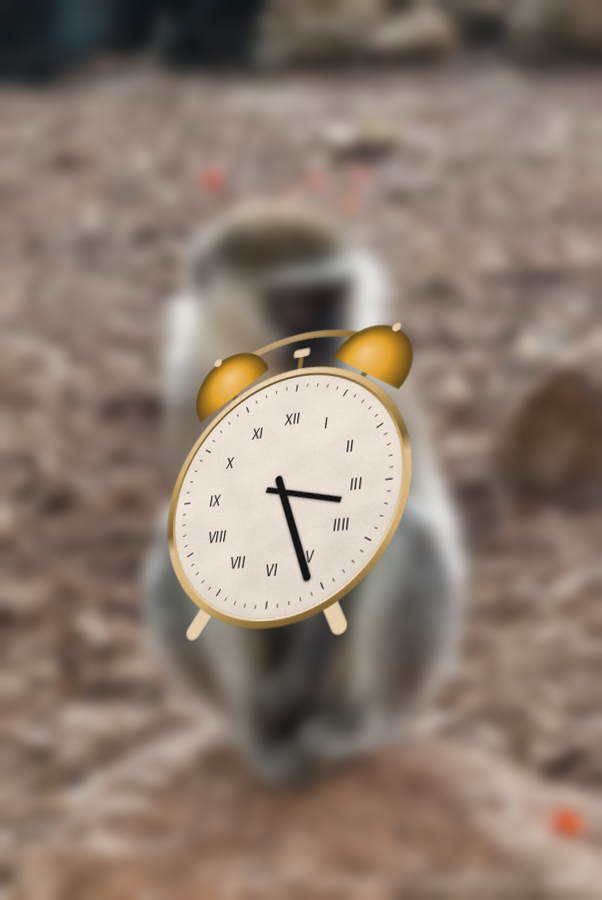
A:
3.26
